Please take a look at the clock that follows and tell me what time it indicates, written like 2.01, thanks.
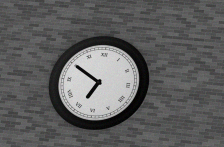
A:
6.50
